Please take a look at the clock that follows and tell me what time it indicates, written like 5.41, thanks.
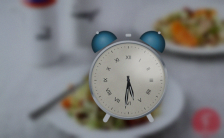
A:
5.31
